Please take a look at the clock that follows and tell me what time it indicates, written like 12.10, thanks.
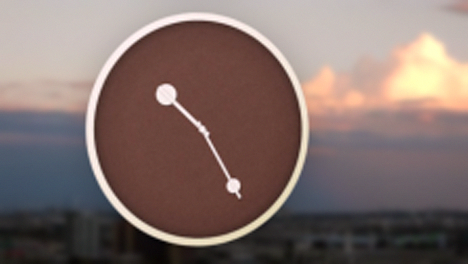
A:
10.25
